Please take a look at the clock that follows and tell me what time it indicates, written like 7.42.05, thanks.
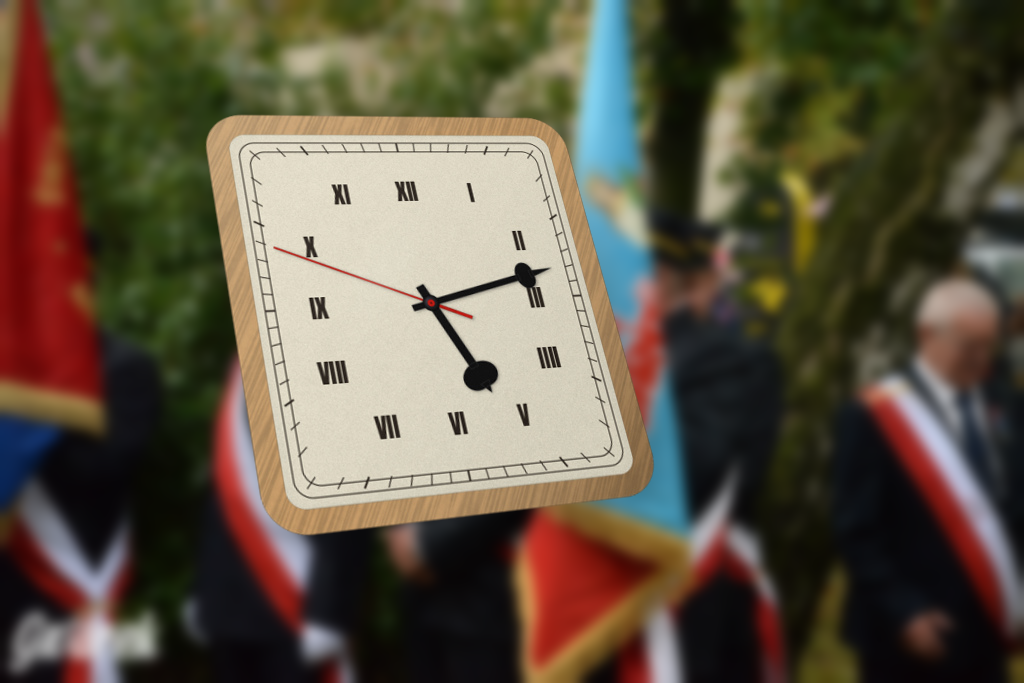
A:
5.12.49
